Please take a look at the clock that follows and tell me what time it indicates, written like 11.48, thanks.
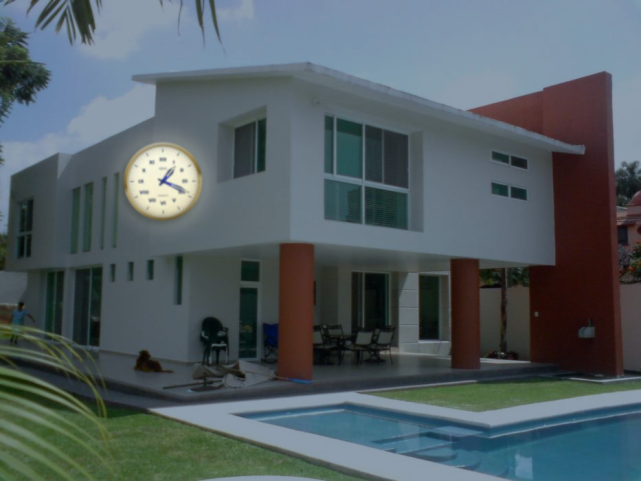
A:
1.19
